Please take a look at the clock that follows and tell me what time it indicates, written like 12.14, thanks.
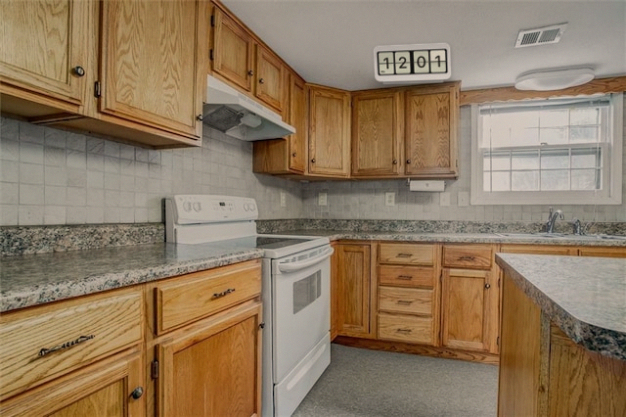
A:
12.01
